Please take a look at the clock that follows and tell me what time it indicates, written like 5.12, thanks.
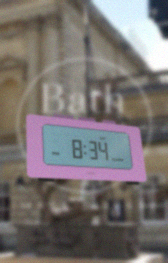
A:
8.34
